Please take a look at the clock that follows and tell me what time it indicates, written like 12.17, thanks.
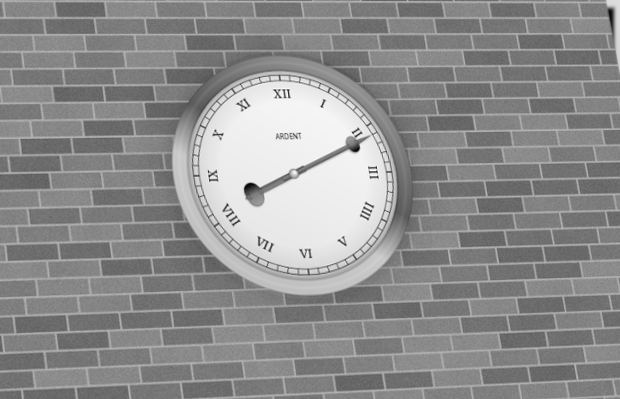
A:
8.11
